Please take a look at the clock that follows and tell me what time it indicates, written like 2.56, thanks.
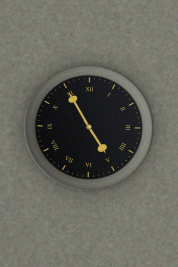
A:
4.55
